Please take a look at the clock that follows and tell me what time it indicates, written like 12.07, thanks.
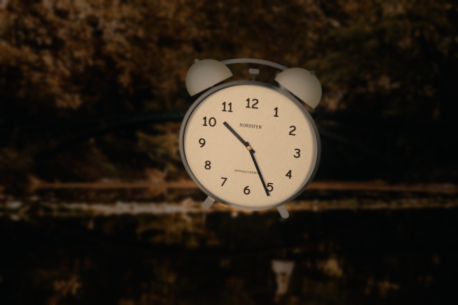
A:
10.26
